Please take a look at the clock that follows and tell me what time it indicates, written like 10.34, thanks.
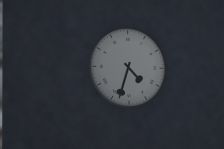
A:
4.33
